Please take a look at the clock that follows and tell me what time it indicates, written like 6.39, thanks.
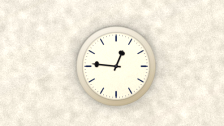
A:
12.46
